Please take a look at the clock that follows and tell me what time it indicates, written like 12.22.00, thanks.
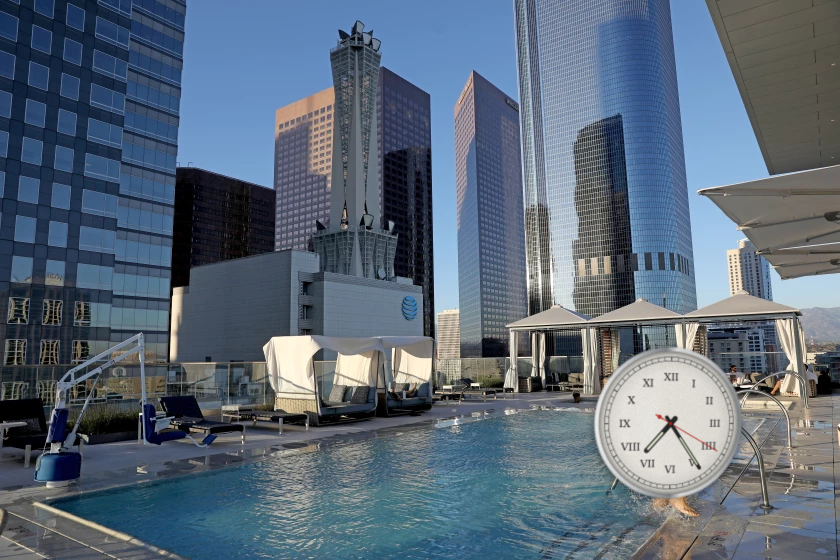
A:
7.24.20
